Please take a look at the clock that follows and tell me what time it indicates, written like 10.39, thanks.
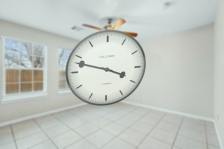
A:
3.48
